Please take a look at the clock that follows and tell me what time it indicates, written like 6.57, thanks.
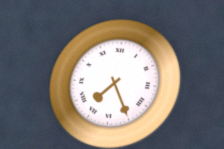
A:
7.25
